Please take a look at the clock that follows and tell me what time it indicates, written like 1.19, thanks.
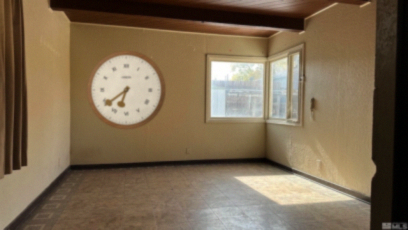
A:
6.39
